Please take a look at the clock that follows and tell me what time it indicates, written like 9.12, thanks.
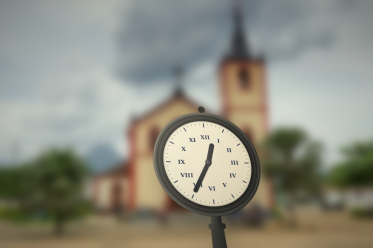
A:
12.35
